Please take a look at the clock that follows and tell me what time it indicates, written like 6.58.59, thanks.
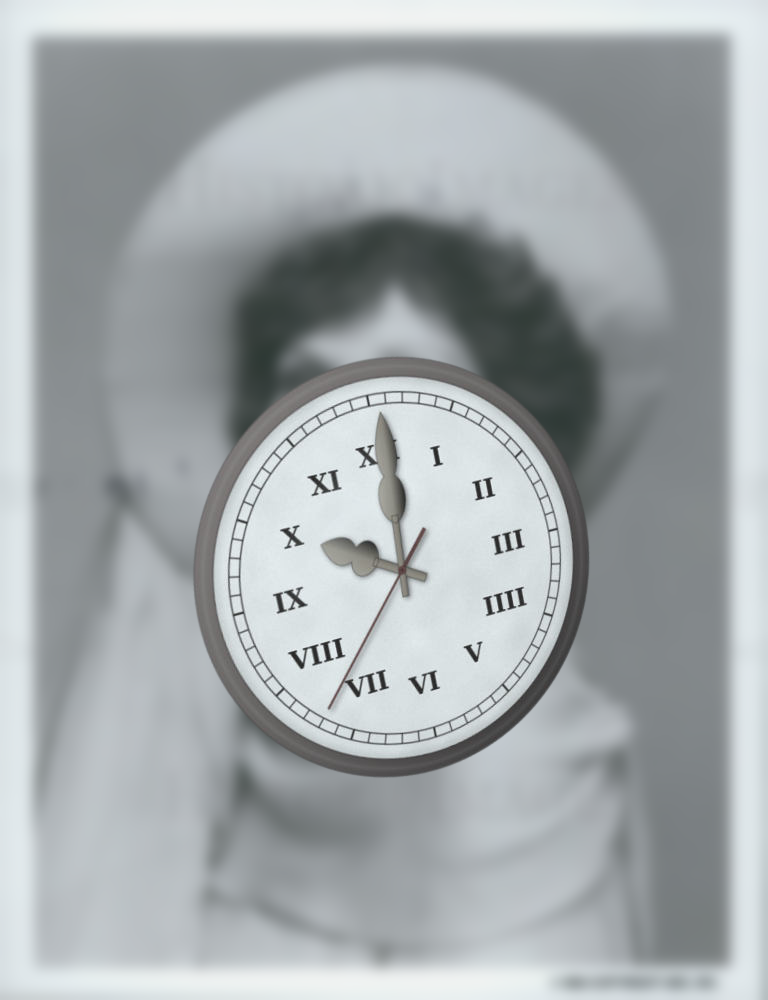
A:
10.00.37
